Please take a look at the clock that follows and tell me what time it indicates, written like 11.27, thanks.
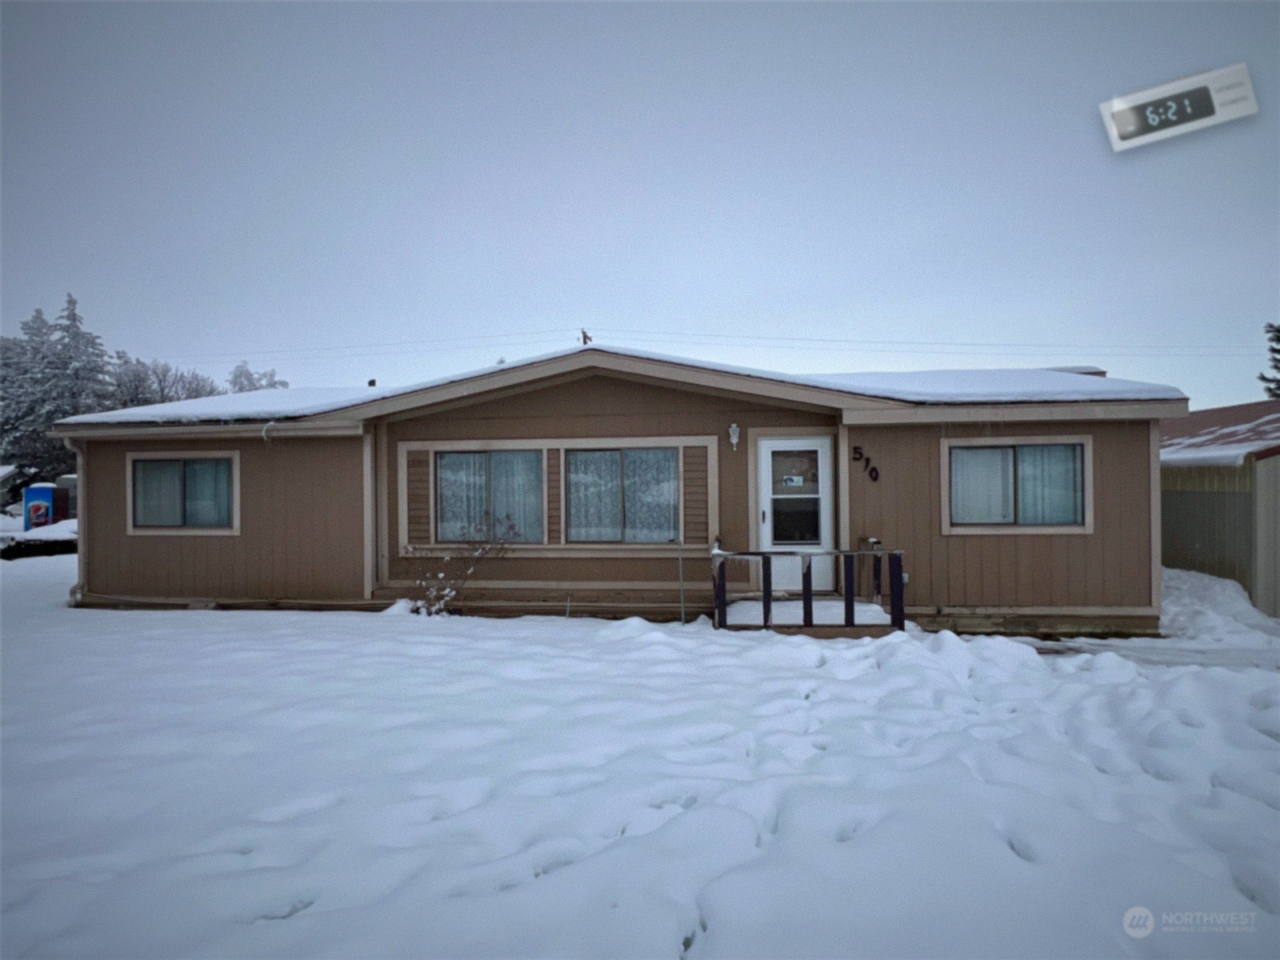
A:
6.21
